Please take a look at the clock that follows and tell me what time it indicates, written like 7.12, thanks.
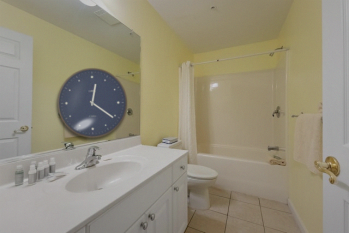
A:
12.21
